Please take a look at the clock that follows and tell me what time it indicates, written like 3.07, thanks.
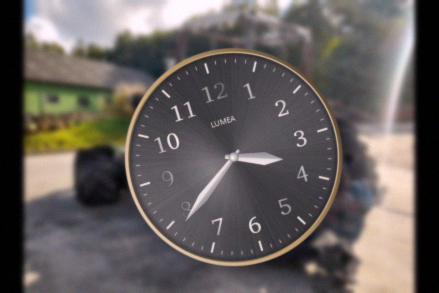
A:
3.39
